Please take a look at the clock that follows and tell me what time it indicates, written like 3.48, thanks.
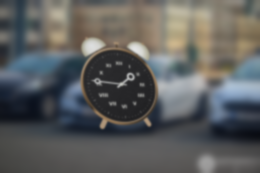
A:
1.46
